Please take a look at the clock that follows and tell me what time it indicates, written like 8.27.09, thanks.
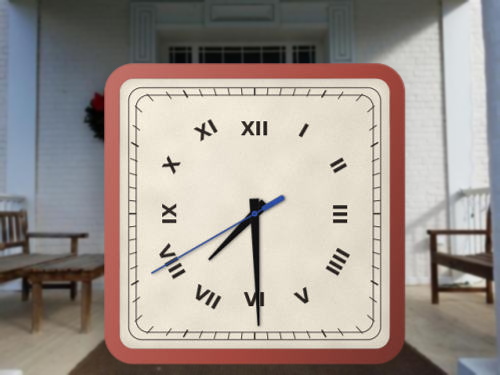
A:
7.29.40
